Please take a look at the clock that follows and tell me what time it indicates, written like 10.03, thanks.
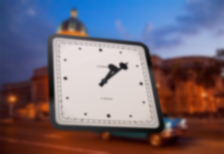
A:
1.08
